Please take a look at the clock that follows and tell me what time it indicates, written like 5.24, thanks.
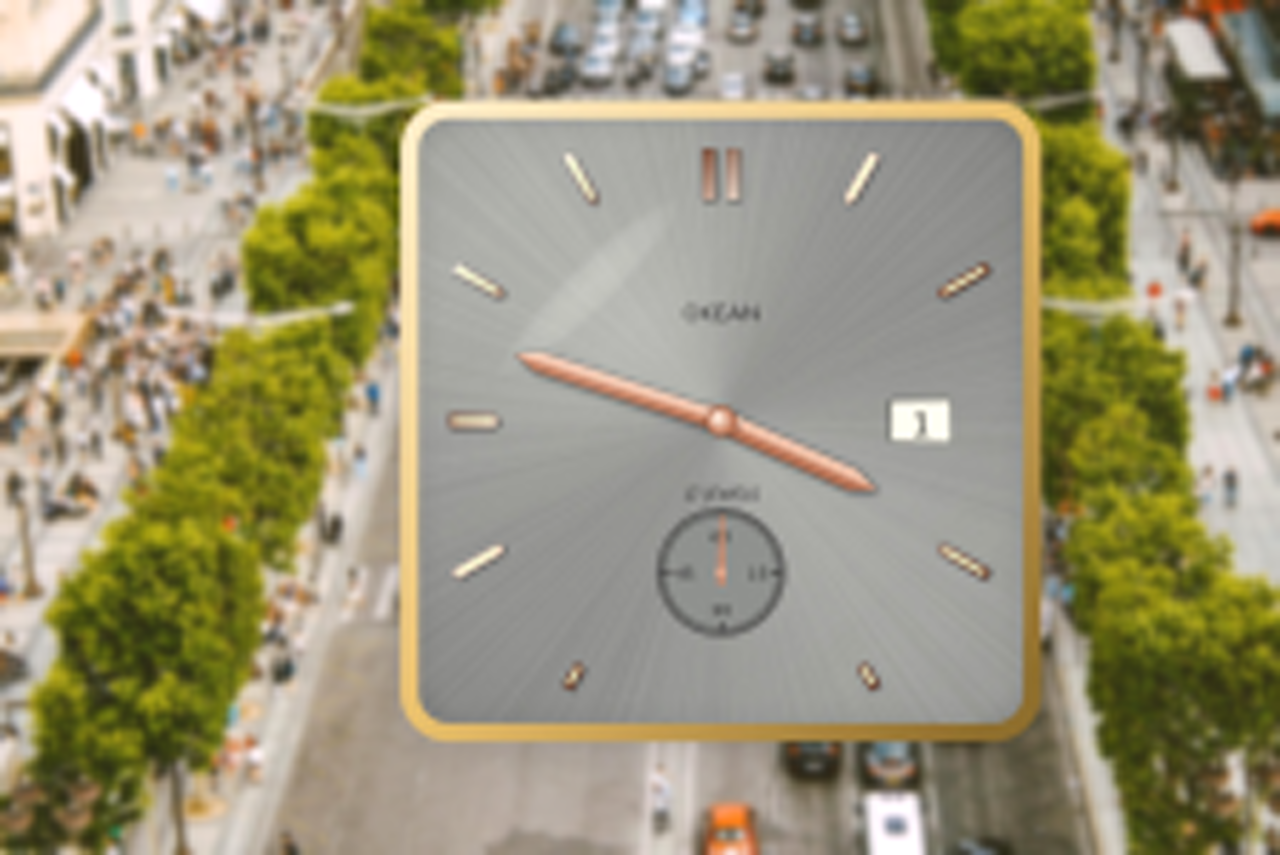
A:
3.48
